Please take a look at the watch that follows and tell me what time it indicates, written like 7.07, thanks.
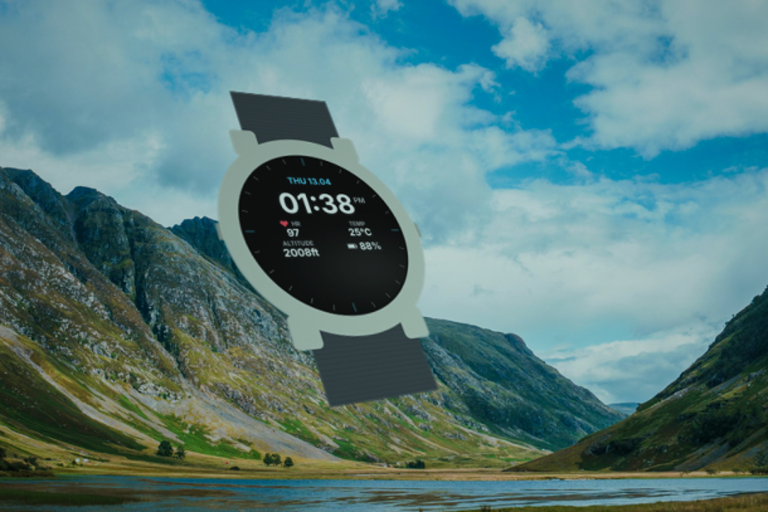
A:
1.38
